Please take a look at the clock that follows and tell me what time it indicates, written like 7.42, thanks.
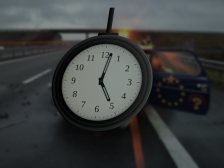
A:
5.02
